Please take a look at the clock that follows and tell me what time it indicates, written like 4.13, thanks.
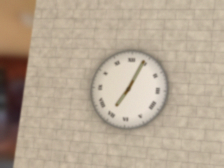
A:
7.04
